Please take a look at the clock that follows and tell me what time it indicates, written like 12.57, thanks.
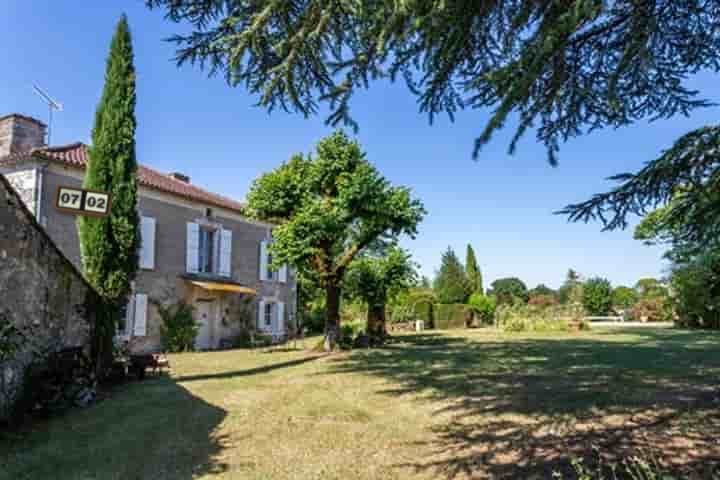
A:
7.02
